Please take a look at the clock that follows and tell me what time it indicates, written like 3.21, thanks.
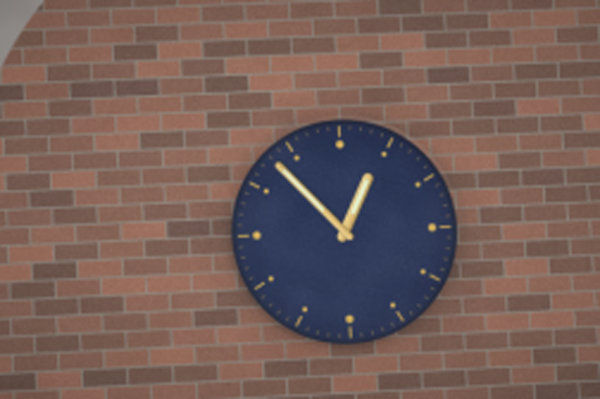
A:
12.53
